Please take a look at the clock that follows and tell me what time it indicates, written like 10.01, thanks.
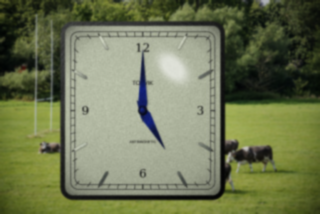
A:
5.00
